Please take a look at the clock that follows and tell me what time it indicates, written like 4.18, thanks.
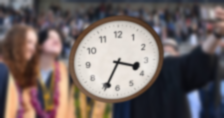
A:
3.34
